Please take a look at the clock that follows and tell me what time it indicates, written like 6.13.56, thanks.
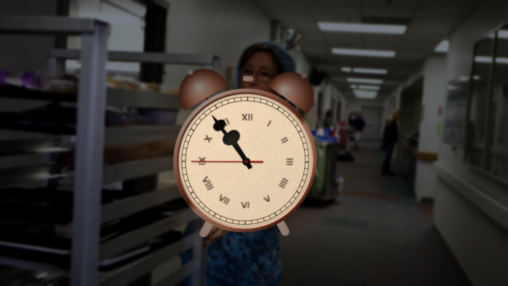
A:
10.53.45
